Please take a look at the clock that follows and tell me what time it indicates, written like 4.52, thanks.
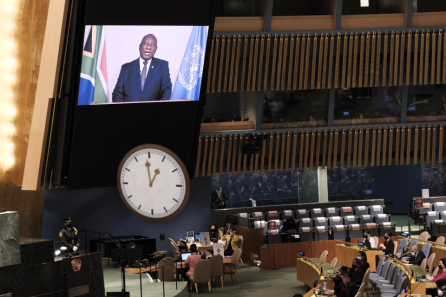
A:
12.59
